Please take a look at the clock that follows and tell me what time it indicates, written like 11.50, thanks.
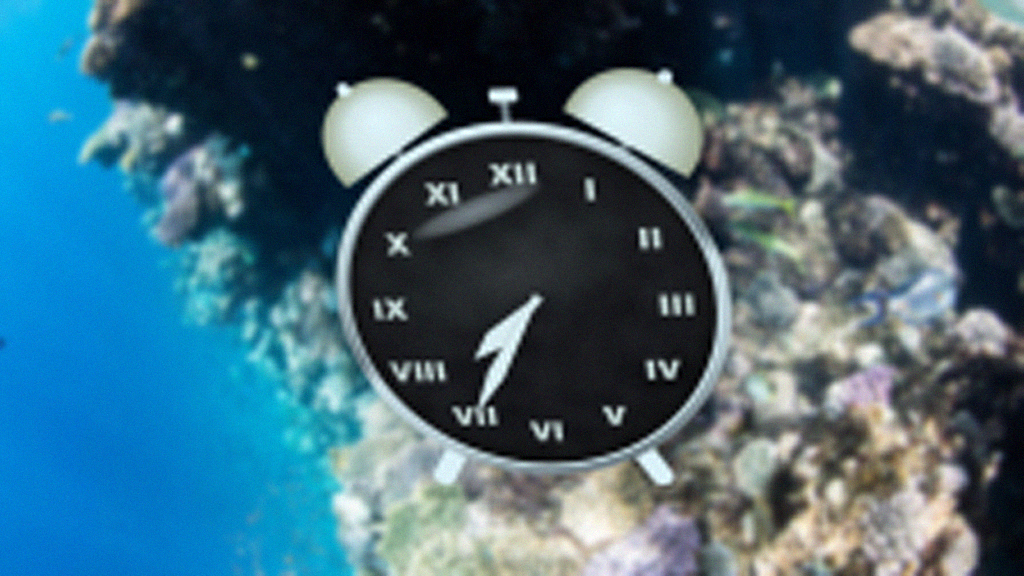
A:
7.35
